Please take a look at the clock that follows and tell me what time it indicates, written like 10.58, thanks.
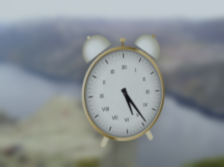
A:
5.24
